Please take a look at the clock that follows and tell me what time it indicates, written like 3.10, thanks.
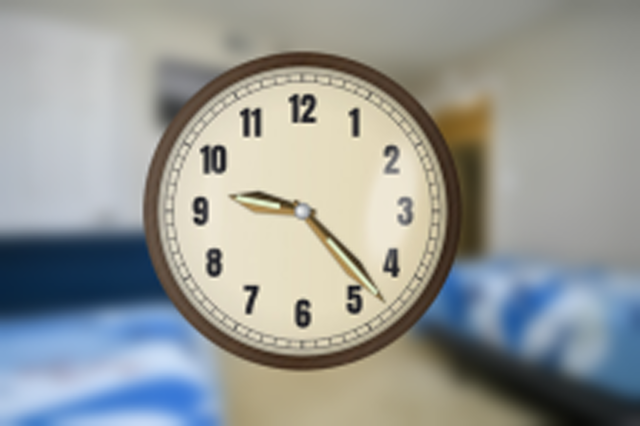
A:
9.23
